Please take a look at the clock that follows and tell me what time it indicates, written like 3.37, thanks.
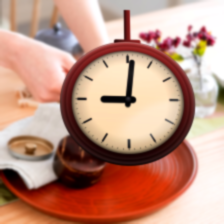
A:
9.01
